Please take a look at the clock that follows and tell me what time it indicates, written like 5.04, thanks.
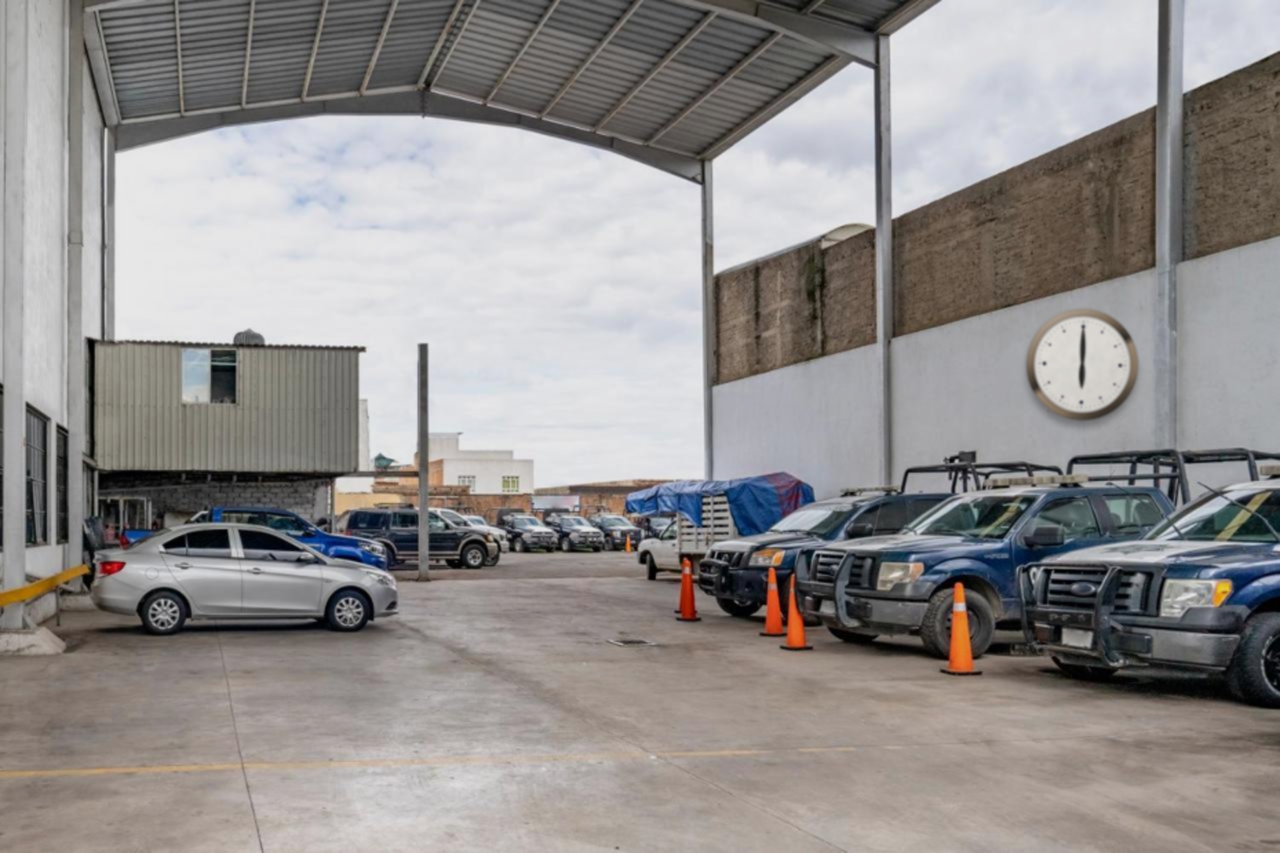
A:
6.00
